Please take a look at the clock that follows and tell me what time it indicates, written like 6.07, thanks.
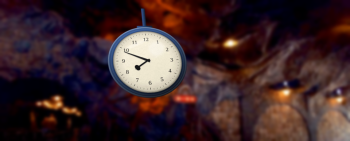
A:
7.49
